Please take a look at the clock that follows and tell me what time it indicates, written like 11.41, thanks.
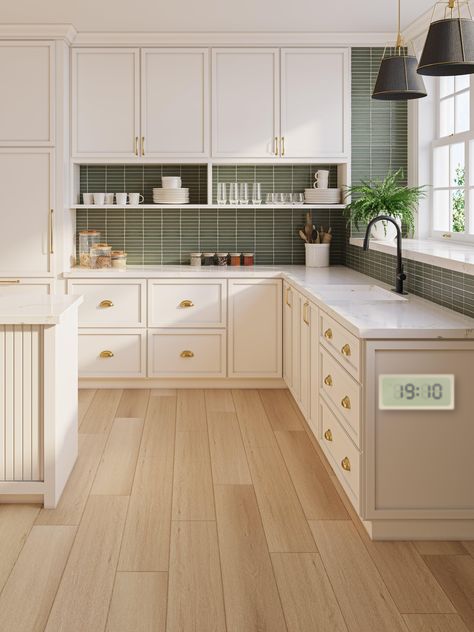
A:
19.10
